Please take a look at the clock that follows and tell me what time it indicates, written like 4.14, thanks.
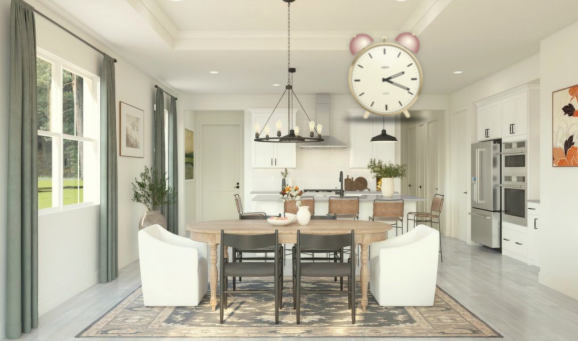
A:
2.19
